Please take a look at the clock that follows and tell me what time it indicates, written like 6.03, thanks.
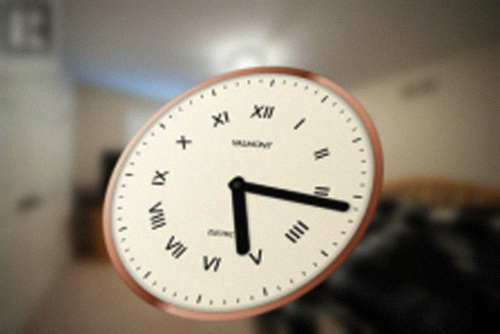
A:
5.16
